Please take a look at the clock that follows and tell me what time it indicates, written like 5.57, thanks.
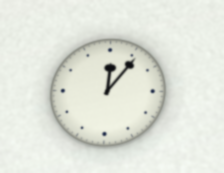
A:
12.06
